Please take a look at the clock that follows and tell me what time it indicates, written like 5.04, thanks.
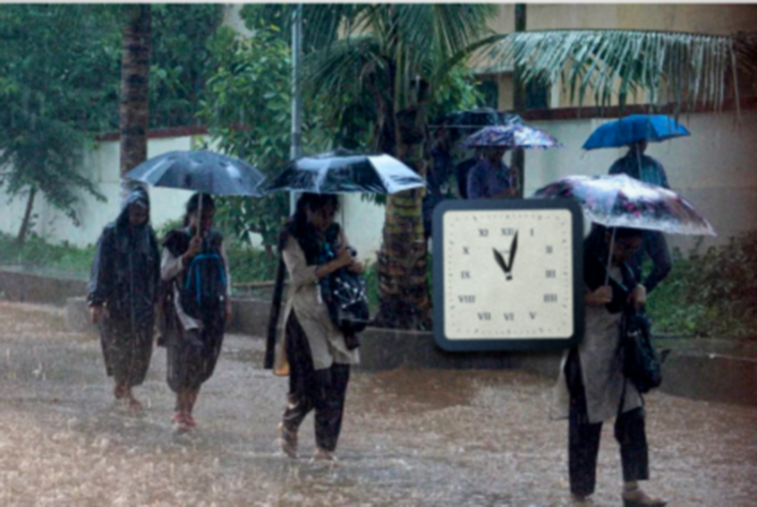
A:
11.02
